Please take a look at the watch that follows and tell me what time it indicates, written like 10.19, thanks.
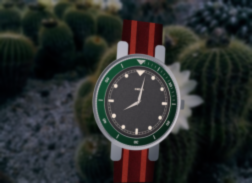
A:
8.02
